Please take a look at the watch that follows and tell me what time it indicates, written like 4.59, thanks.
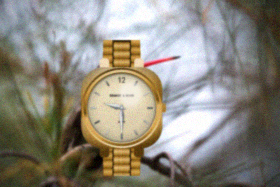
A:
9.30
